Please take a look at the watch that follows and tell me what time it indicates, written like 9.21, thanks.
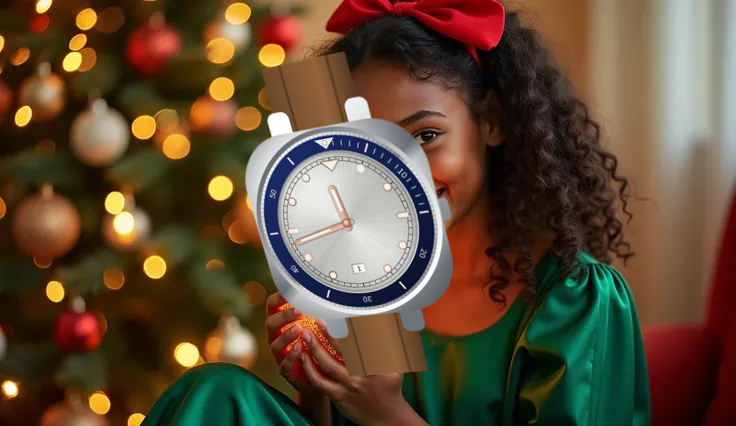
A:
11.43
